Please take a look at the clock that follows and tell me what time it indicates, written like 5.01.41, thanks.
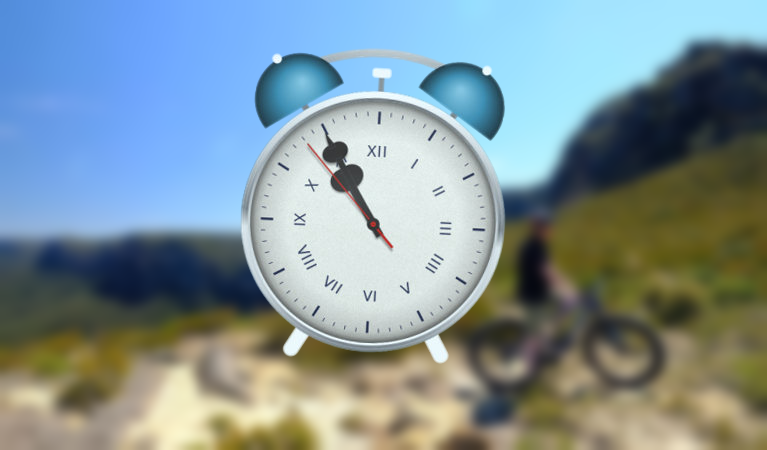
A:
10.54.53
